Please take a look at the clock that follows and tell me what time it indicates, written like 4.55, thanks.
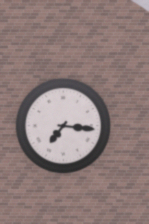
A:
7.16
